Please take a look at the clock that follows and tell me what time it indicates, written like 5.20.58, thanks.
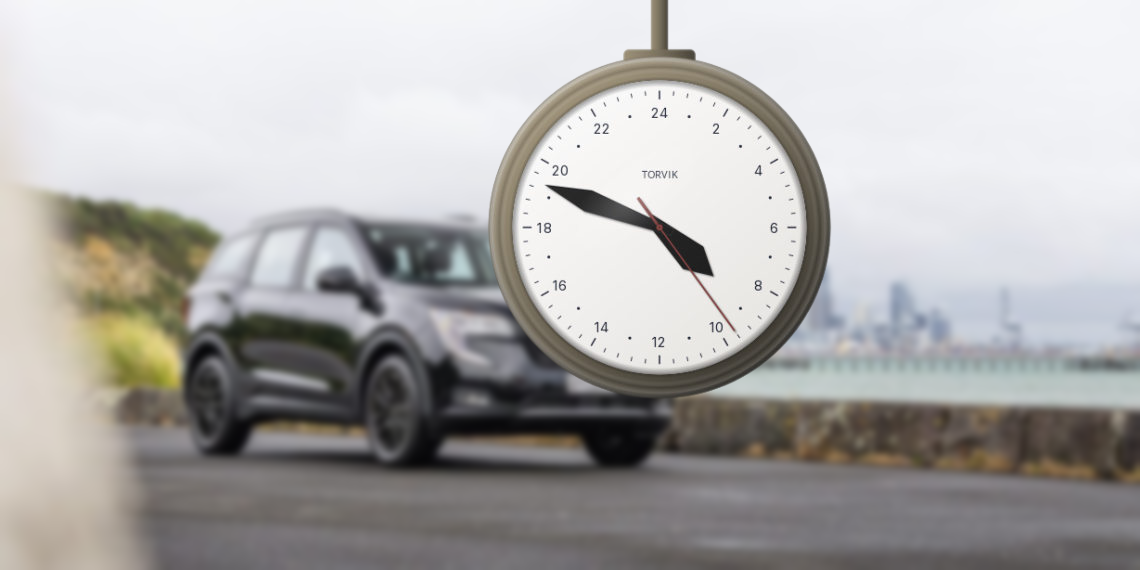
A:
8.48.24
